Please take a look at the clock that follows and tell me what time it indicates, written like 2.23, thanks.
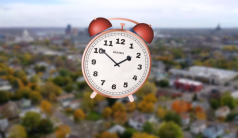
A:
1.51
